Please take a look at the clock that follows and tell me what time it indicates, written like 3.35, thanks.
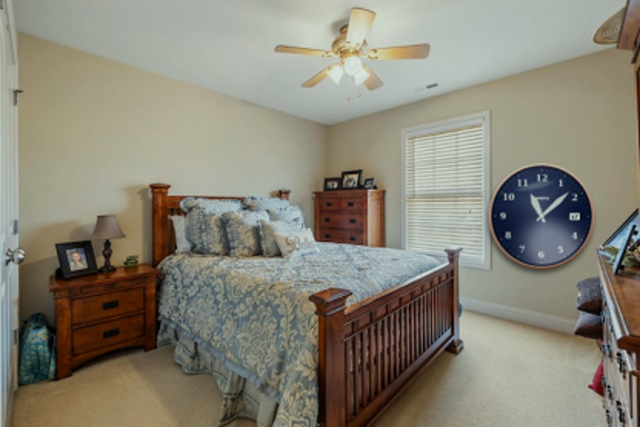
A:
11.08
